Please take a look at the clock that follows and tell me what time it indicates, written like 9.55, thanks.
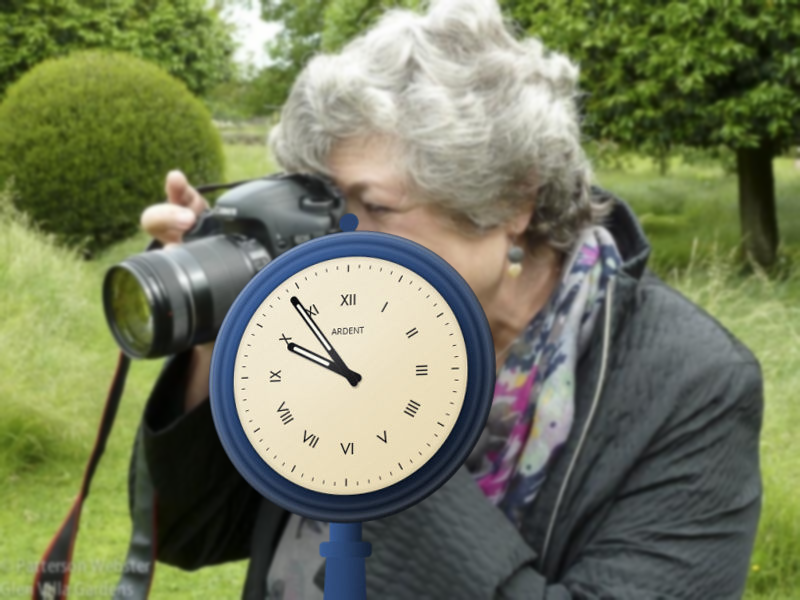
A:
9.54
